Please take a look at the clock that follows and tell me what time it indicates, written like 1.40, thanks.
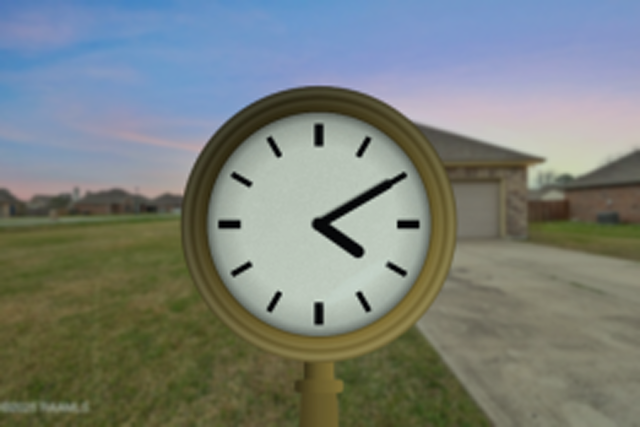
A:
4.10
